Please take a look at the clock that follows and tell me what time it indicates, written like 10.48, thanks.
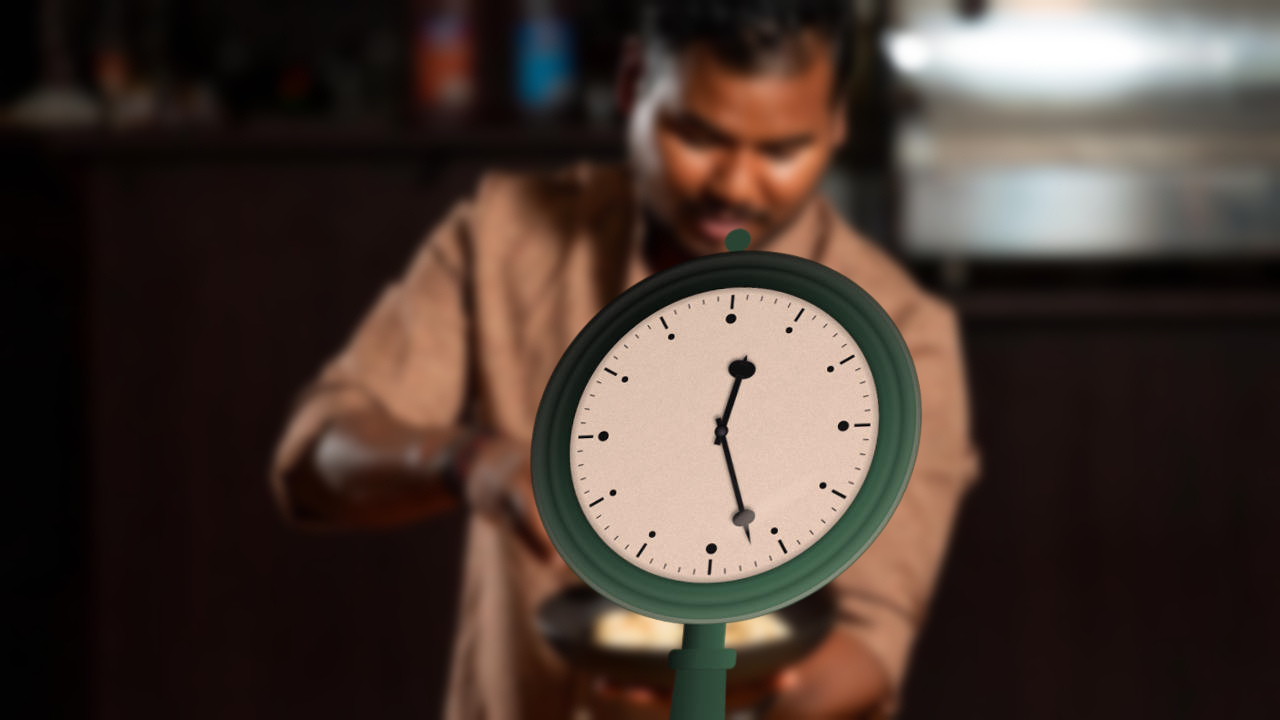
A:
12.27
